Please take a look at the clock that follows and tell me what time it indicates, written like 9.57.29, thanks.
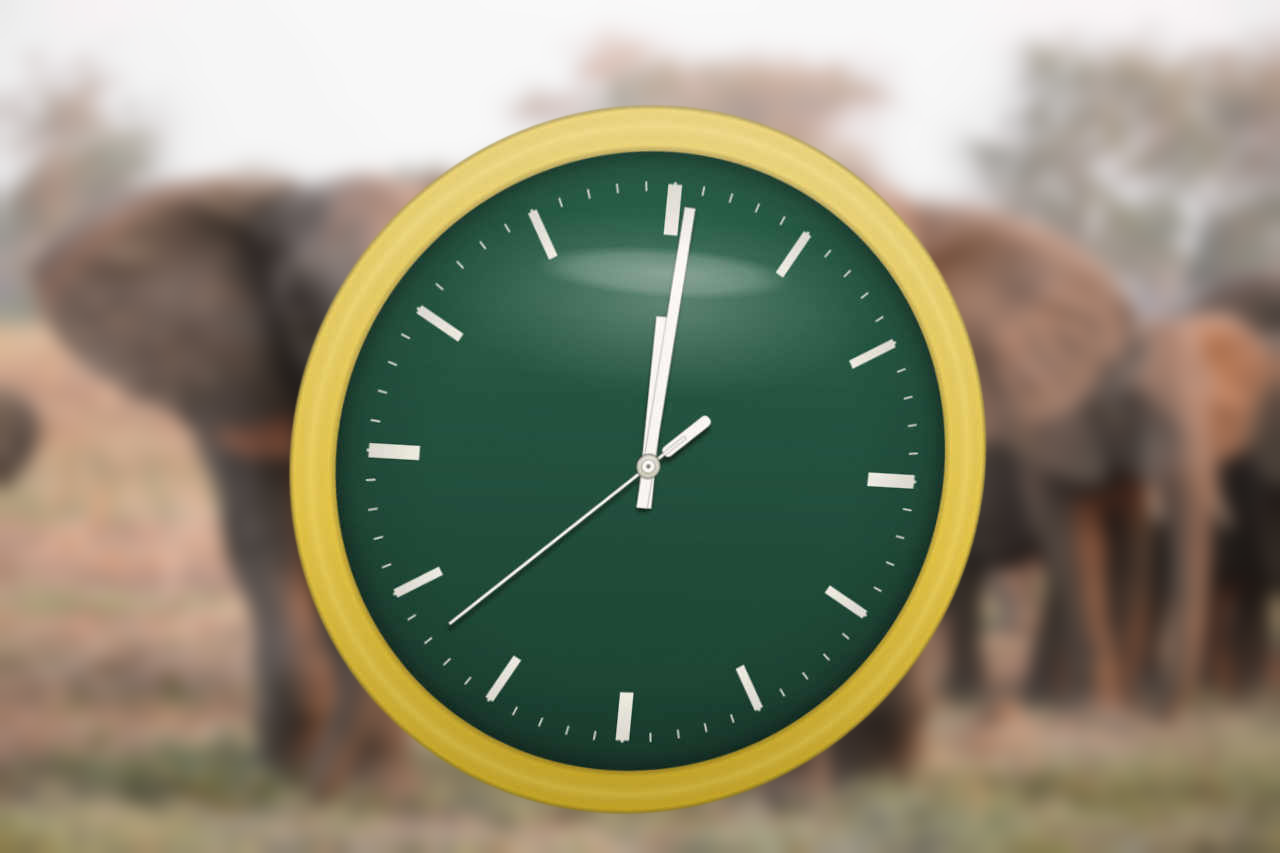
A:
12.00.38
